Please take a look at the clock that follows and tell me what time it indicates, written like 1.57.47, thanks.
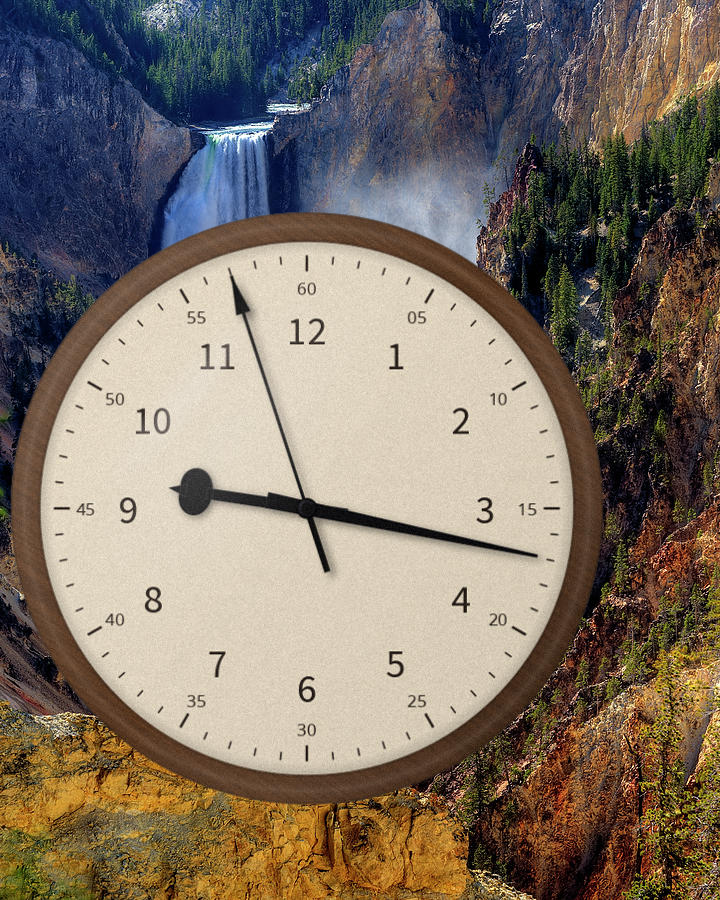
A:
9.16.57
